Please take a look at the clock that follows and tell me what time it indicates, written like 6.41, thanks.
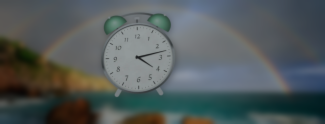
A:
4.13
